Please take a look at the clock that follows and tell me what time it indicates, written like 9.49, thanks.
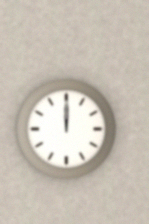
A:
12.00
